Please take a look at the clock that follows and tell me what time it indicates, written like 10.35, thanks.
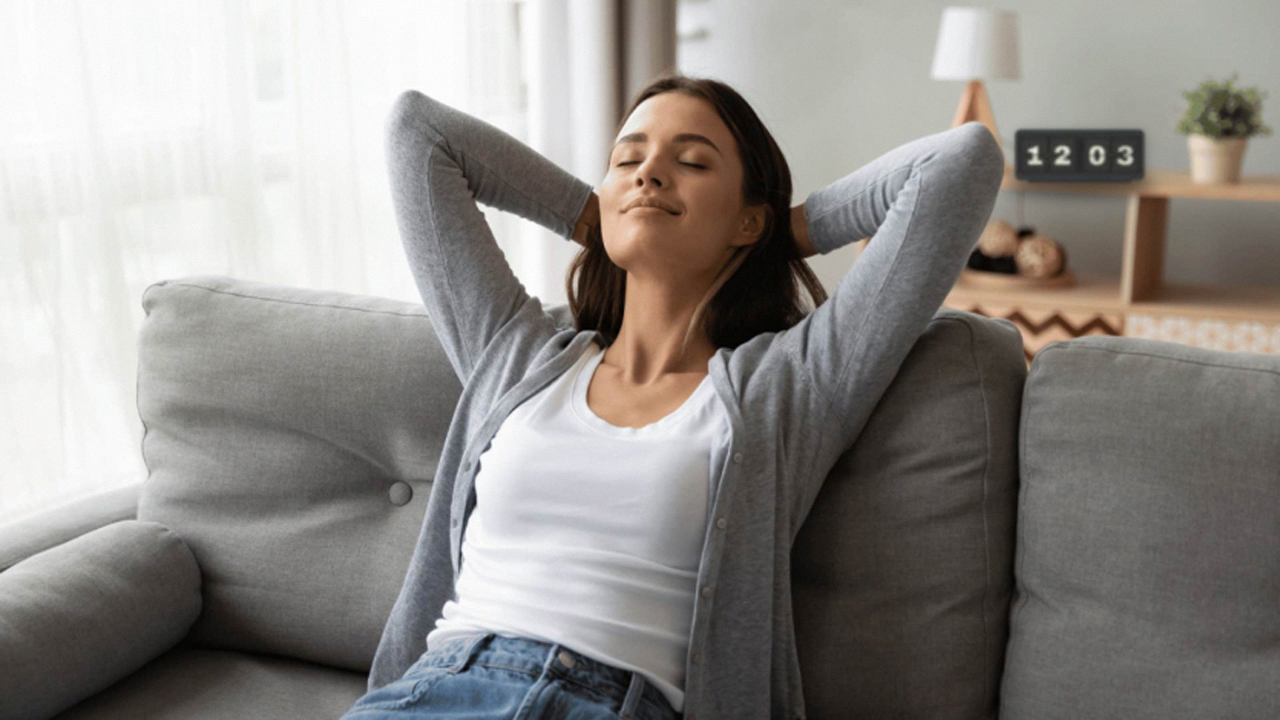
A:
12.03
